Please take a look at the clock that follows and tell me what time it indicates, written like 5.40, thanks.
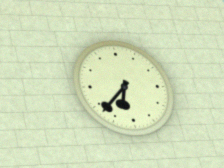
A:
6.38
